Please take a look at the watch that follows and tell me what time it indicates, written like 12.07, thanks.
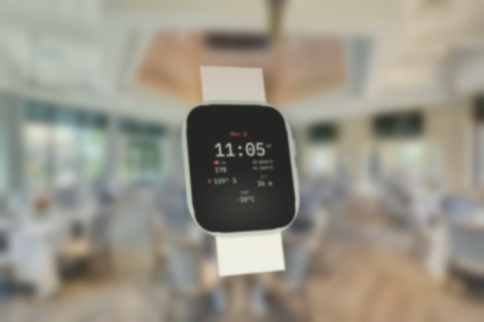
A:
11.05
